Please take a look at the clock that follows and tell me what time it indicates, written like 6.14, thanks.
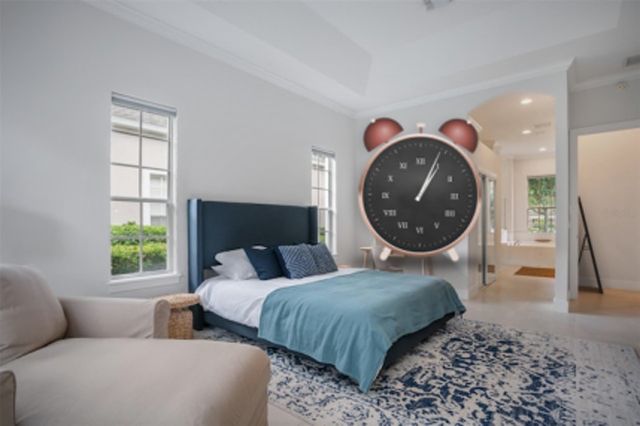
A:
1.04
